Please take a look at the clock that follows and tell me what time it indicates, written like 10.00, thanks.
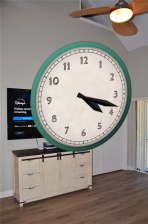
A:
4.18
